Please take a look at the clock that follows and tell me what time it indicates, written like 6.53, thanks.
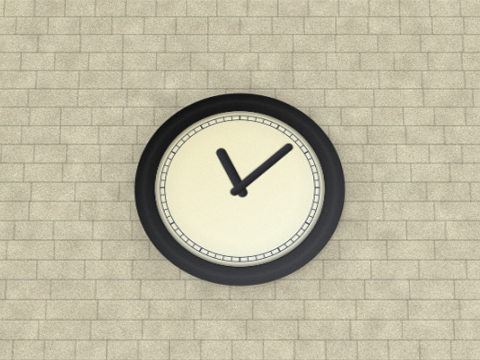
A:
11.08
